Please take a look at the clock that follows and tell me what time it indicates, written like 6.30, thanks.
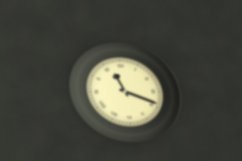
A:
11.19
